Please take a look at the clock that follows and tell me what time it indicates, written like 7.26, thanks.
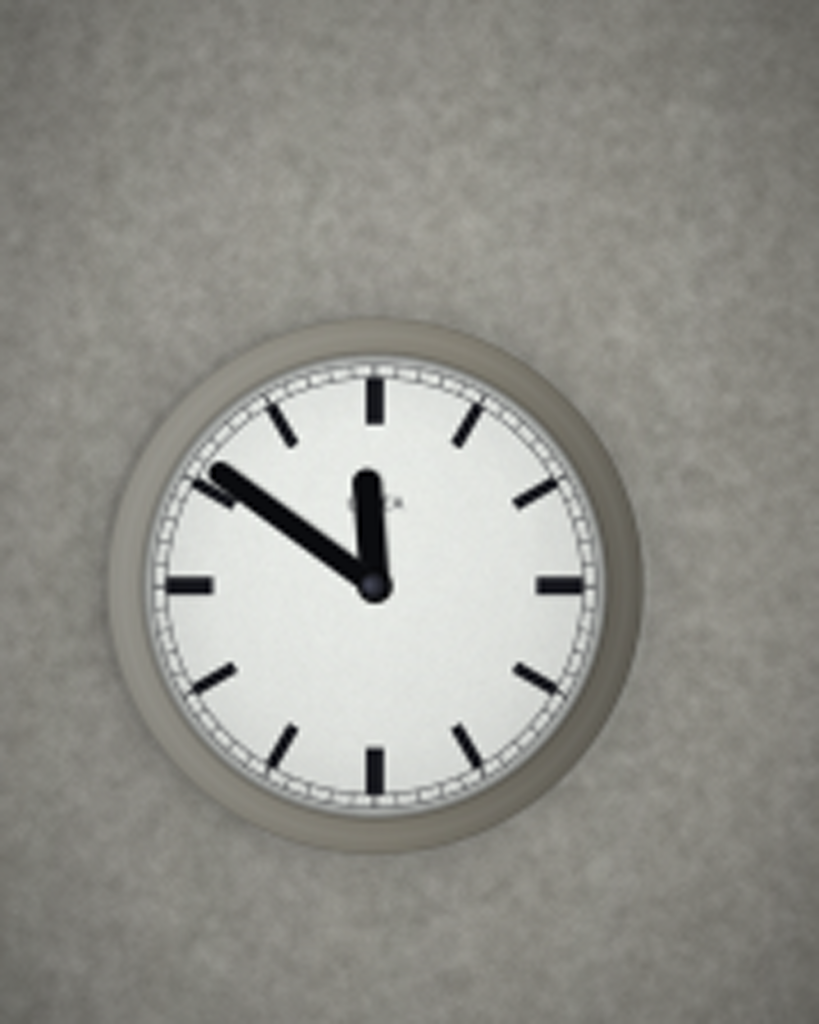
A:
11.51
